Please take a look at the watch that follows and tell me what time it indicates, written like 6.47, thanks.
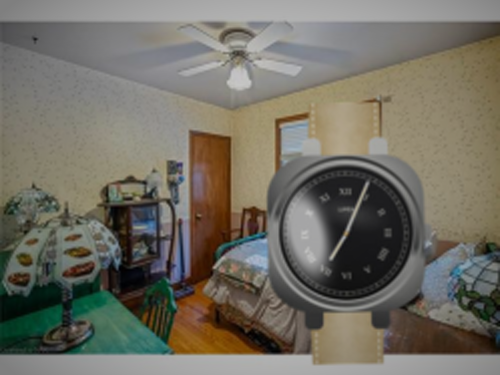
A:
7.04
